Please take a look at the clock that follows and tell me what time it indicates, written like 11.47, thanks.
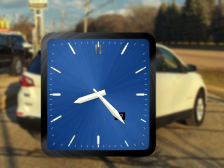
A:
8.23
